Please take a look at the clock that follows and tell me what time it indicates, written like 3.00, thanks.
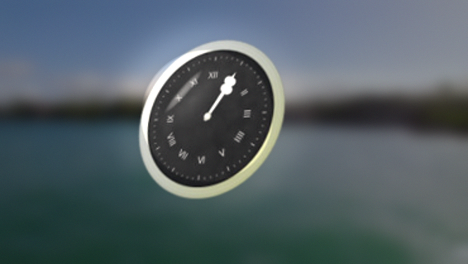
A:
1.05
